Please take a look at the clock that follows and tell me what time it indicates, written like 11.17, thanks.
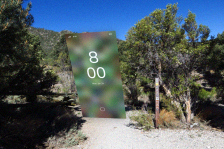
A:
8.00
